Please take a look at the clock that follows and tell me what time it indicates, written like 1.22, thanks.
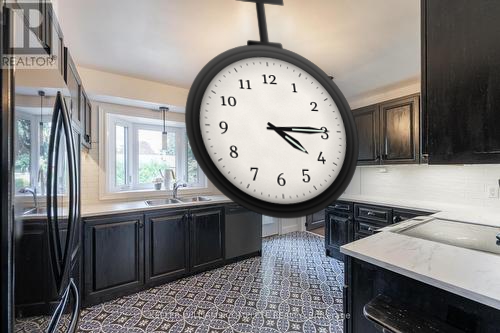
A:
4.15
